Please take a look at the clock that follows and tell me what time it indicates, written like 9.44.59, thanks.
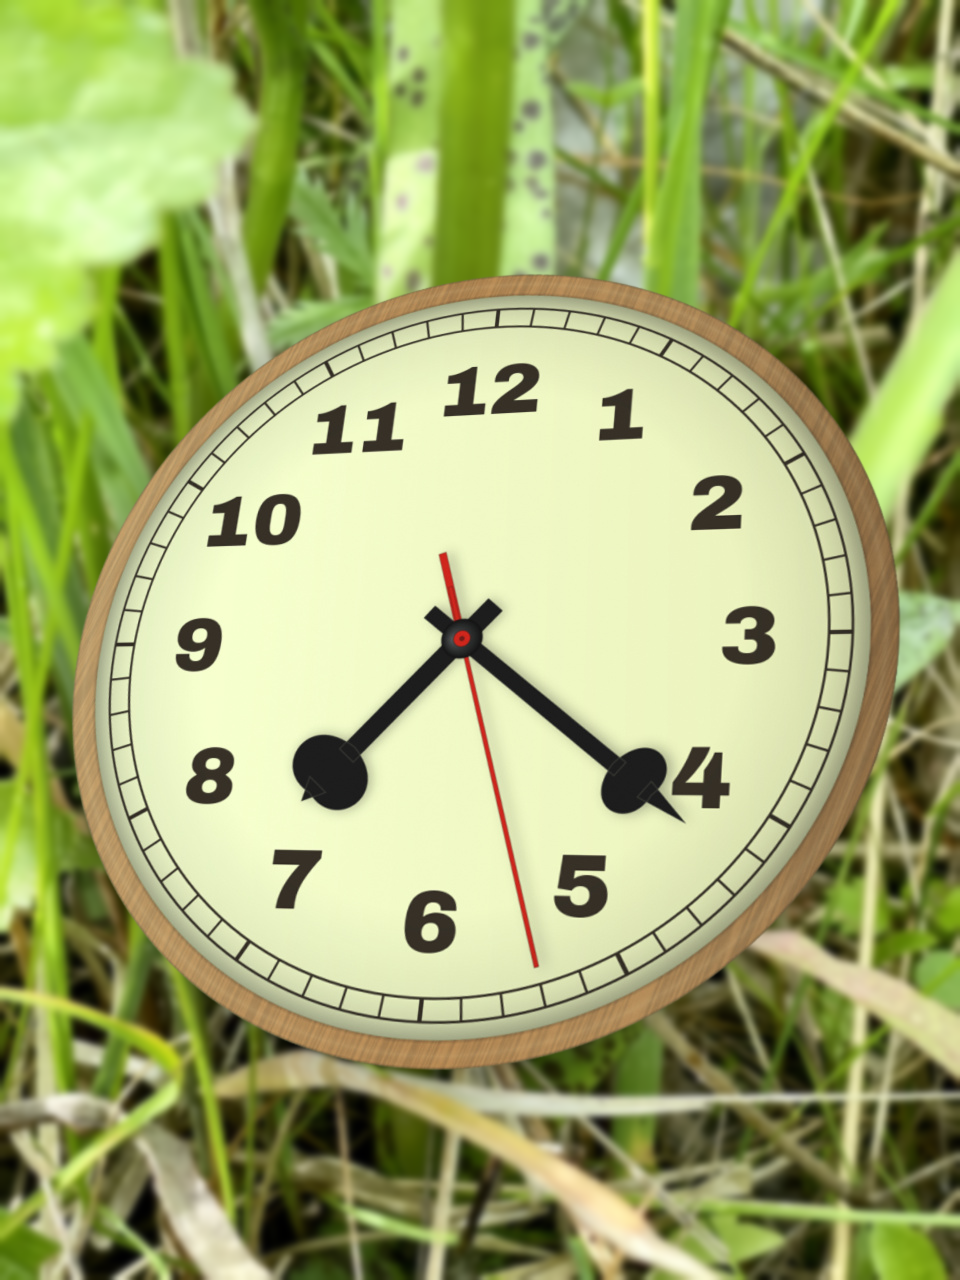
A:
7.21.27
